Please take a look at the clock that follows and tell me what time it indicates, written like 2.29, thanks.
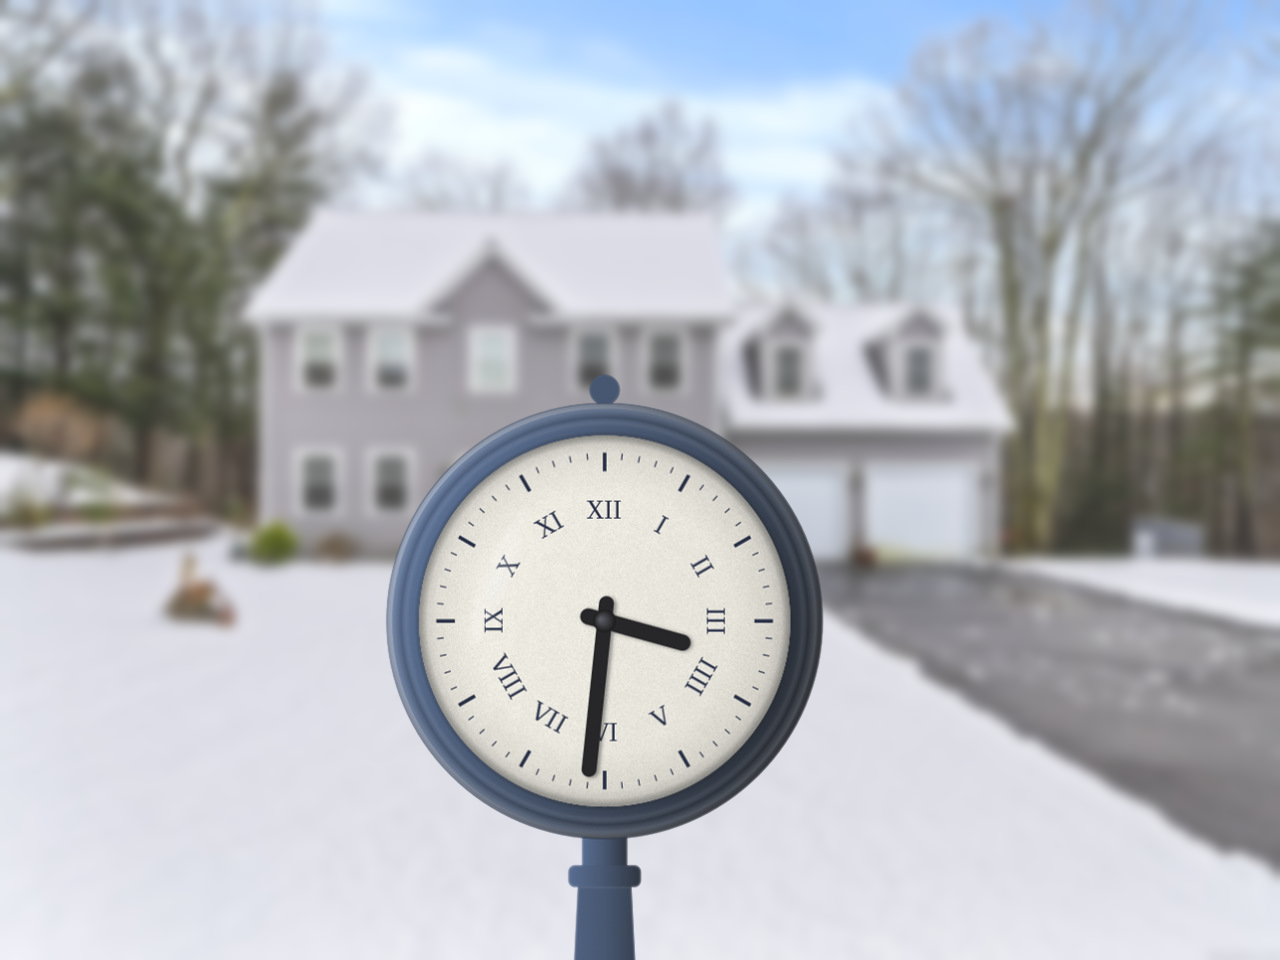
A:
3.31
